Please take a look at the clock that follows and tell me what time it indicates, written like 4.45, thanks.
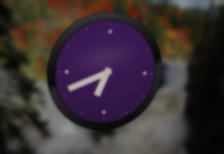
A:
6.41
